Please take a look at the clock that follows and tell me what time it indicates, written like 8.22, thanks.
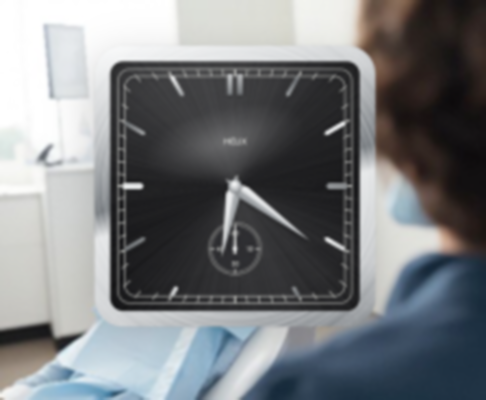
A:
6.21
